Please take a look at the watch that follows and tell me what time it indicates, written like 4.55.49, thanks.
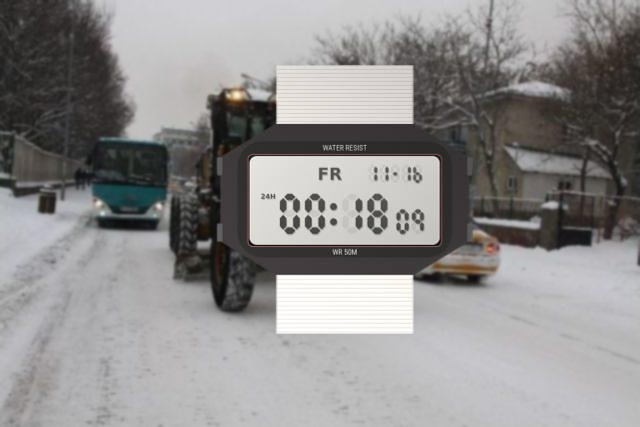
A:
0.18.09
